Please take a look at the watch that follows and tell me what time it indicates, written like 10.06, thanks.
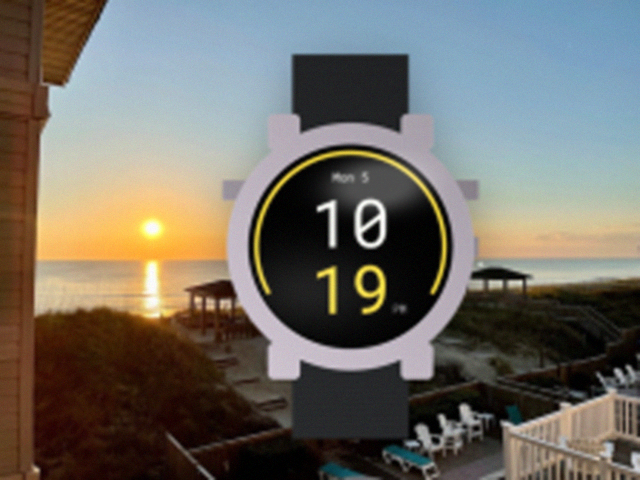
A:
10.19
